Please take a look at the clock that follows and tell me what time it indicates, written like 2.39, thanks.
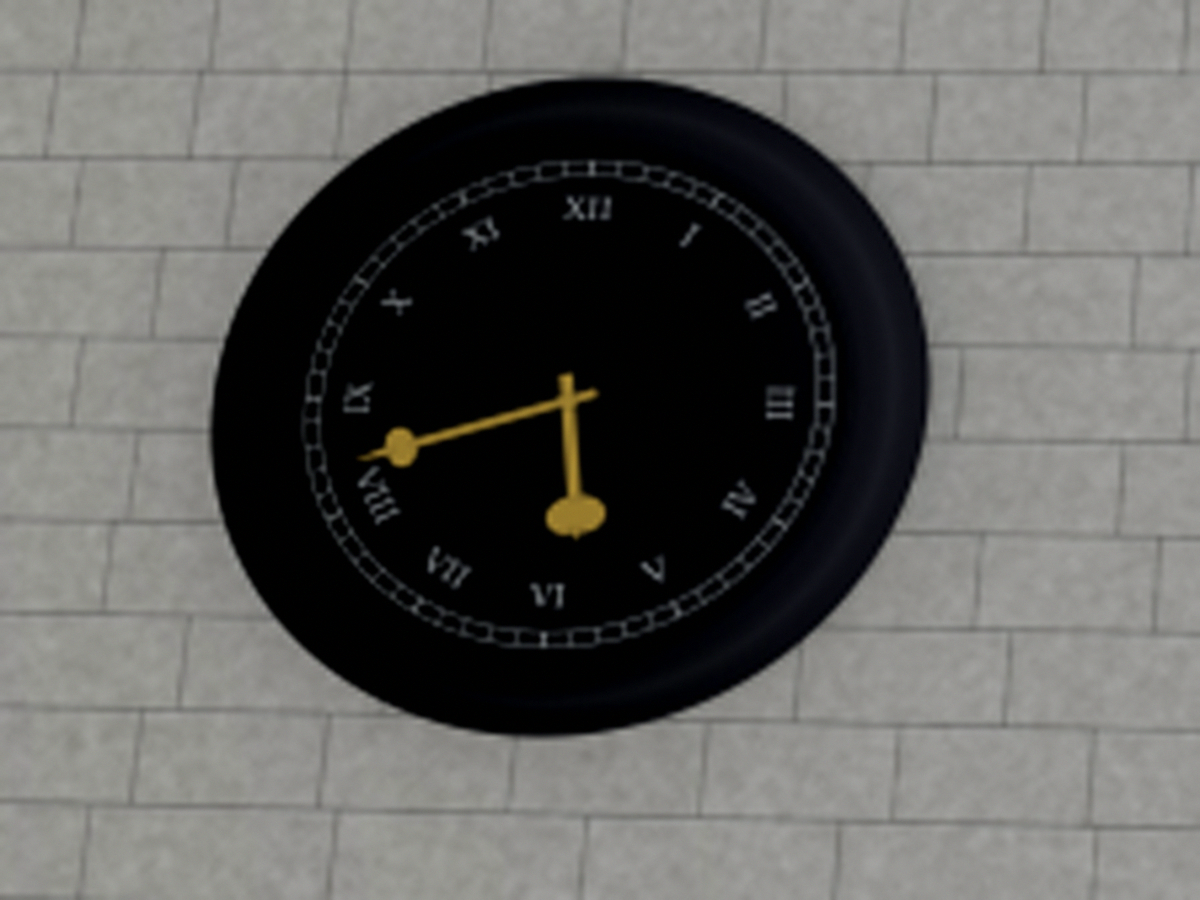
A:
5.42
